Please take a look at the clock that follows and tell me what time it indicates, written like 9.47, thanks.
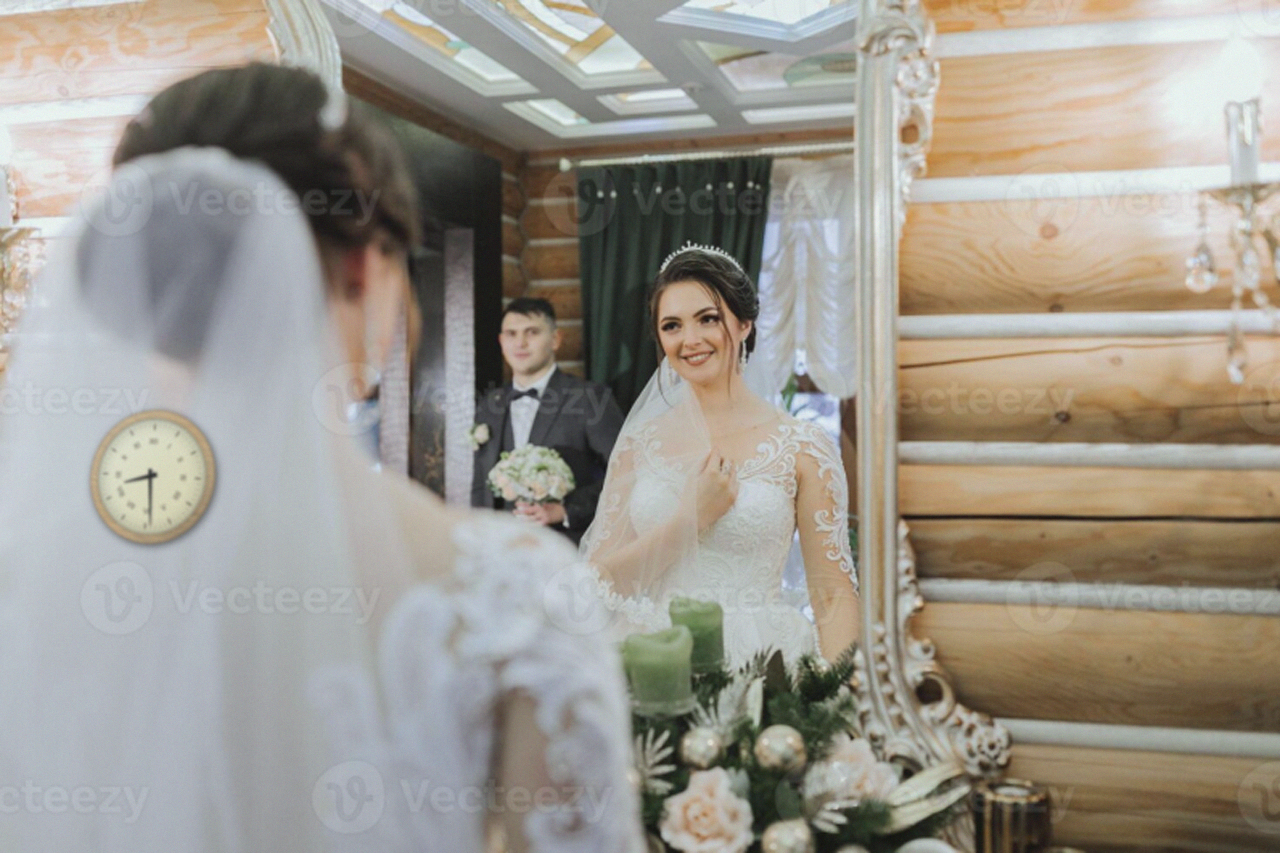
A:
8.29
